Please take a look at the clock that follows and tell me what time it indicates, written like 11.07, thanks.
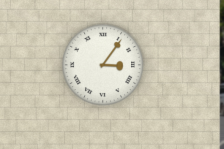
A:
3.06
